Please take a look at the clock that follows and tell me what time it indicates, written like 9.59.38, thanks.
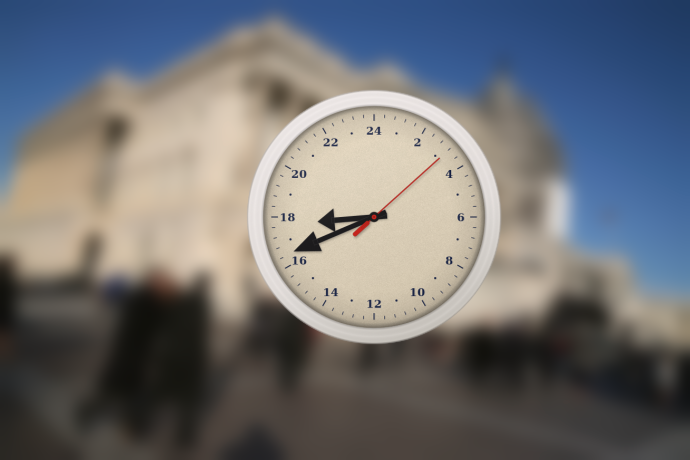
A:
17.41.08
